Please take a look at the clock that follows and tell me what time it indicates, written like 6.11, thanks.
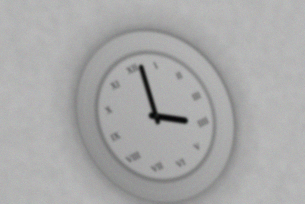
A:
4.02
